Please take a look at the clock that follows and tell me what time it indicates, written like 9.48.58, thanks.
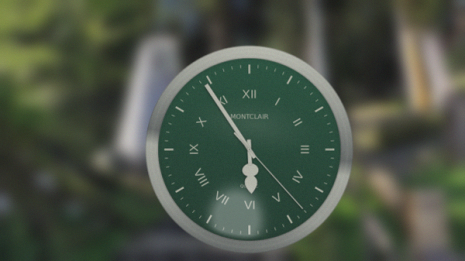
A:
5.54.23
